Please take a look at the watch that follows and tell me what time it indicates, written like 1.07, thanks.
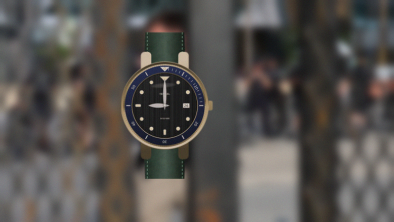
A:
9.00
